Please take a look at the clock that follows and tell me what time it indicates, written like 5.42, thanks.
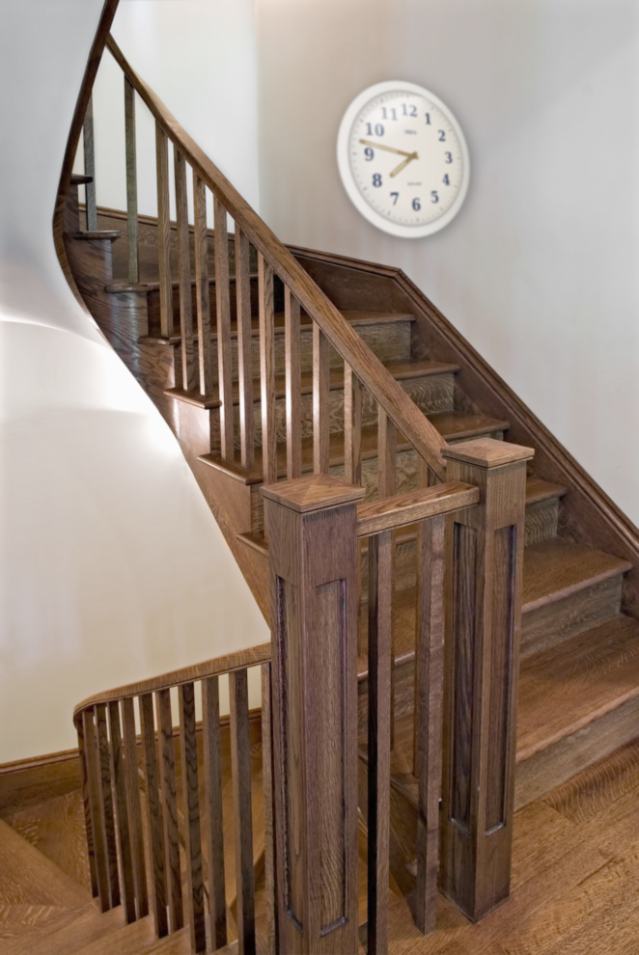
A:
7.47
